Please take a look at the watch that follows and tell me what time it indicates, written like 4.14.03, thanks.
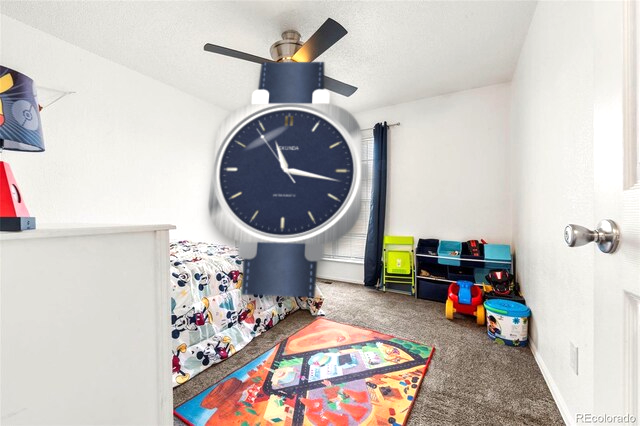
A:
11.16.54
